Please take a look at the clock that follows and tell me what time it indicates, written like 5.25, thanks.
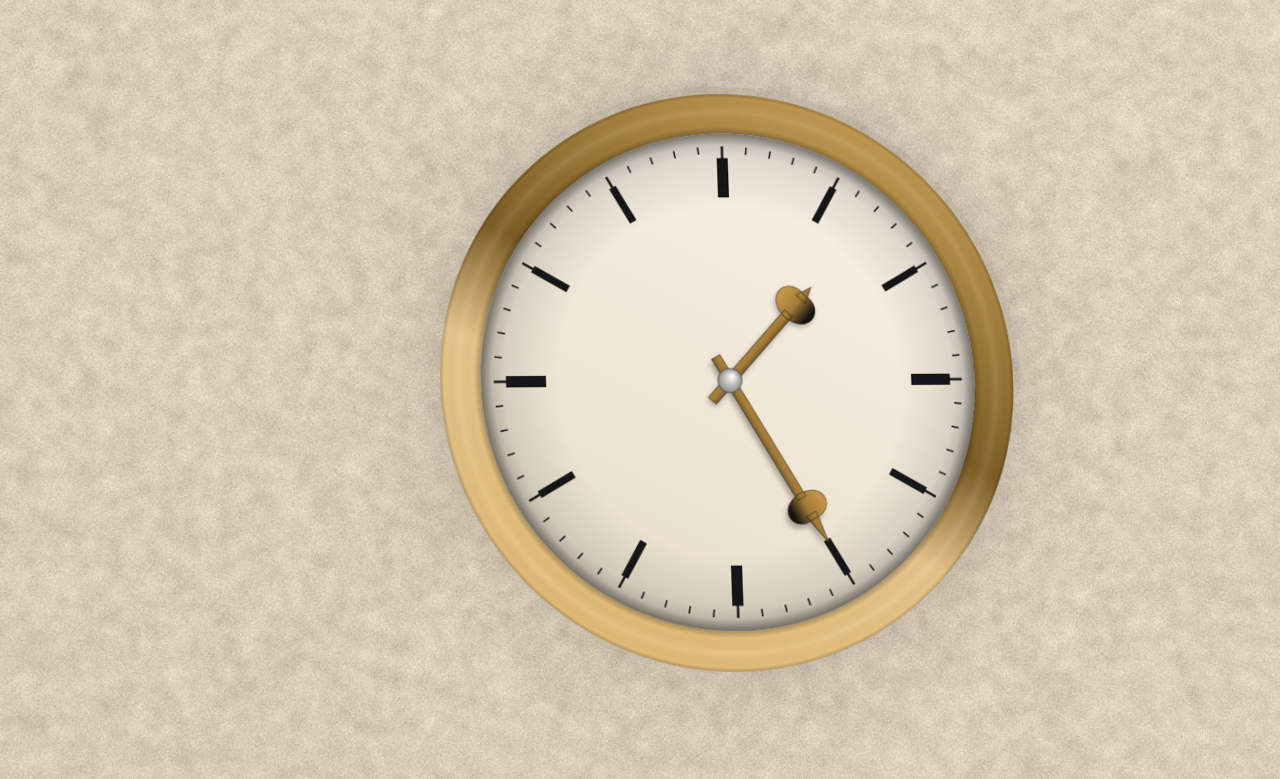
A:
1.25
